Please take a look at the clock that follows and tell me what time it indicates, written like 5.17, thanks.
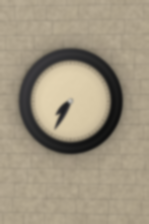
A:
7.35
